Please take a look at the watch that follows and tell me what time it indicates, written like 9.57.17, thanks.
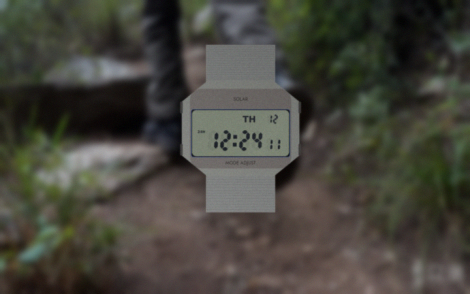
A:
12.24.11
